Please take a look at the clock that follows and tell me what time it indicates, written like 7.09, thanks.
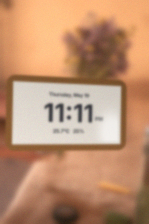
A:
11.11
